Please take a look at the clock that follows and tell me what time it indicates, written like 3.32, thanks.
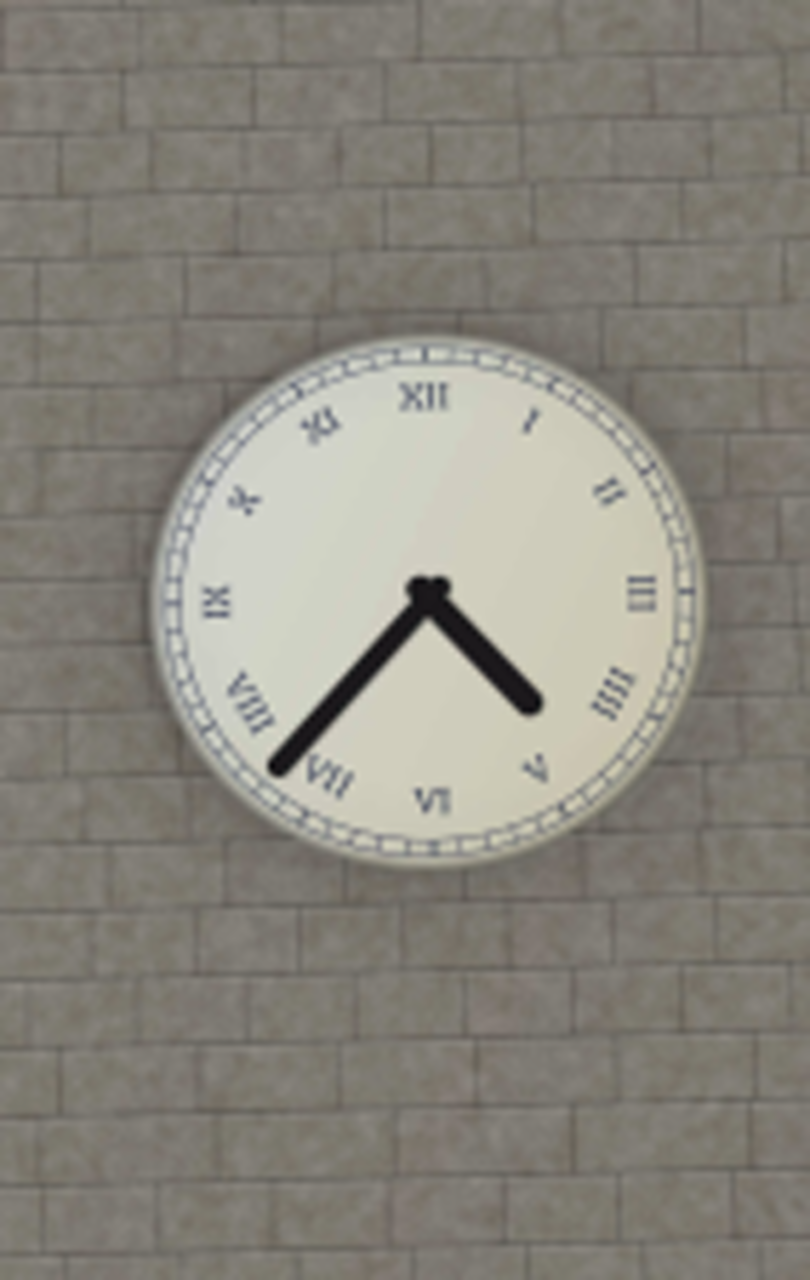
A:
4.37
